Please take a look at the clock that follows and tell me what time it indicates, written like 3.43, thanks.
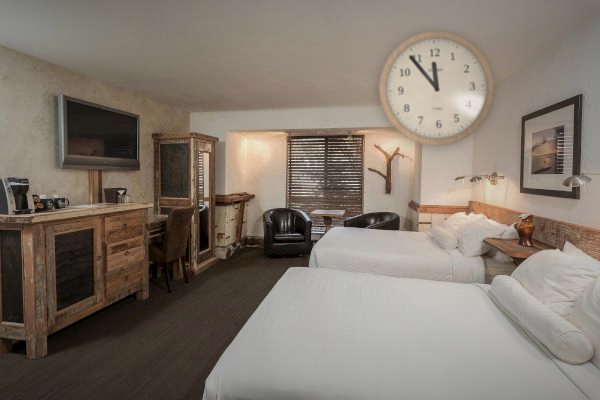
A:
11.54
